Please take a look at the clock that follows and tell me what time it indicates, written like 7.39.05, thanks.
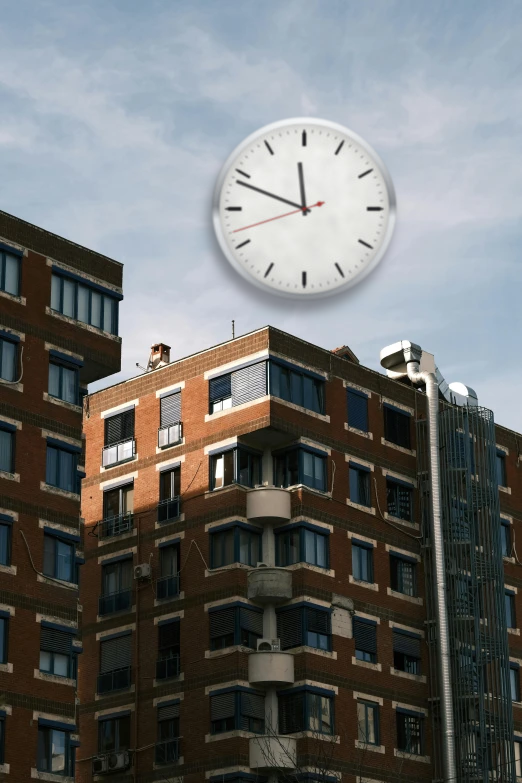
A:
11.48.42
